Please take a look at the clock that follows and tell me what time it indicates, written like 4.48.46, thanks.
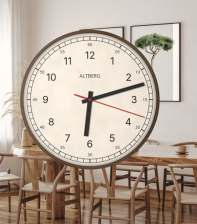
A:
6.12.18
